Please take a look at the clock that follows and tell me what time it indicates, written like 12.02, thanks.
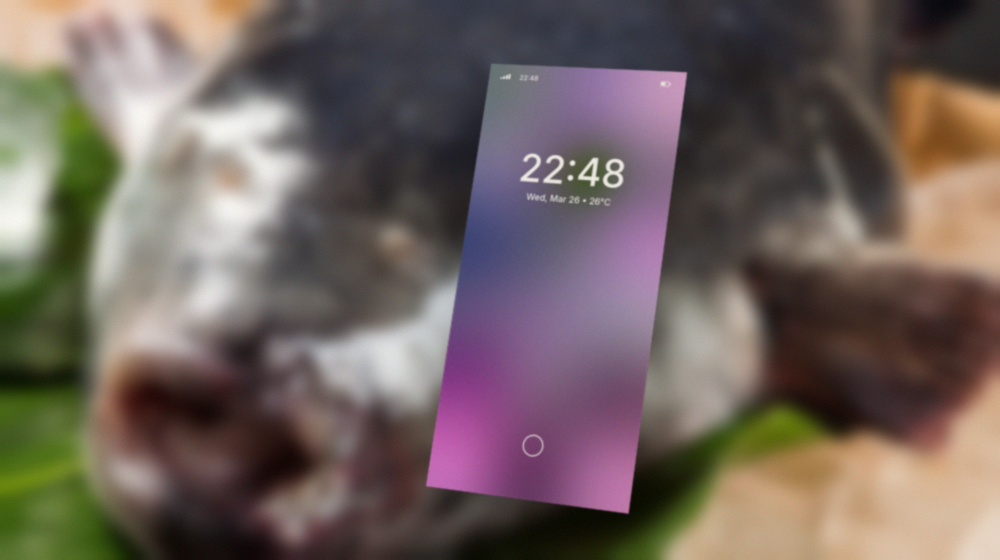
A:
22.48
